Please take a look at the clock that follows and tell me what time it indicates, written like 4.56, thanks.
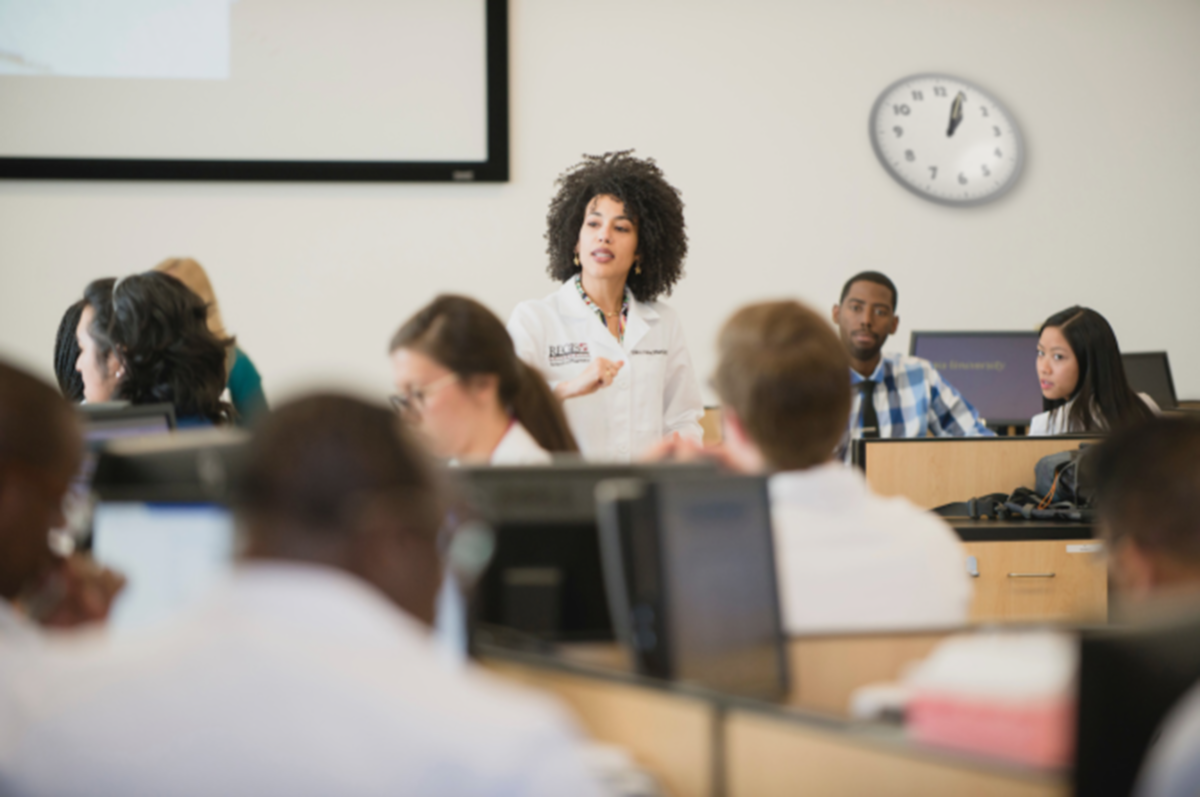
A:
1.04
